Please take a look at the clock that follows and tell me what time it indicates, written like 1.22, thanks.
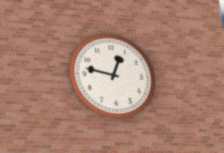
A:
12.47
